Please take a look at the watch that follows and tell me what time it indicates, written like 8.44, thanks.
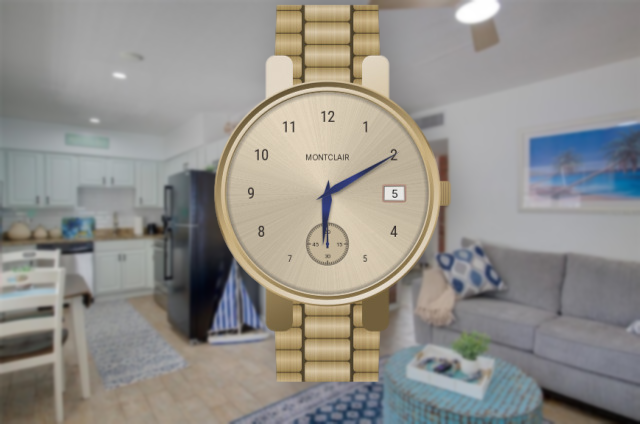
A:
6.10
